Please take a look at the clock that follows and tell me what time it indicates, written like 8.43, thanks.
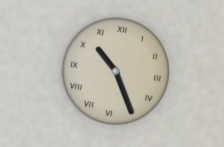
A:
10.25
